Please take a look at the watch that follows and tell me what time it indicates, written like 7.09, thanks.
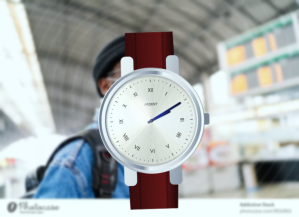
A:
2.10
